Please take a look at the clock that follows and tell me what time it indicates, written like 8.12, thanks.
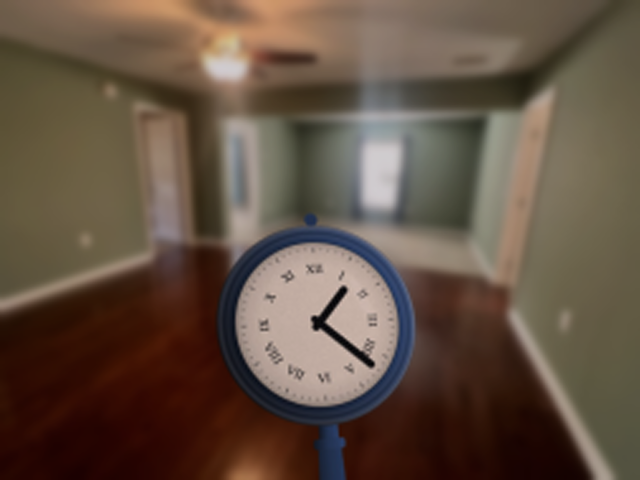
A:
1.22
